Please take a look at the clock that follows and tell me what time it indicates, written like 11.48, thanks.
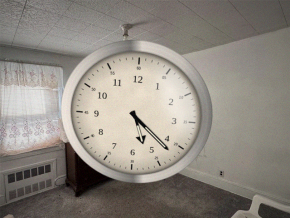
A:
5.22
